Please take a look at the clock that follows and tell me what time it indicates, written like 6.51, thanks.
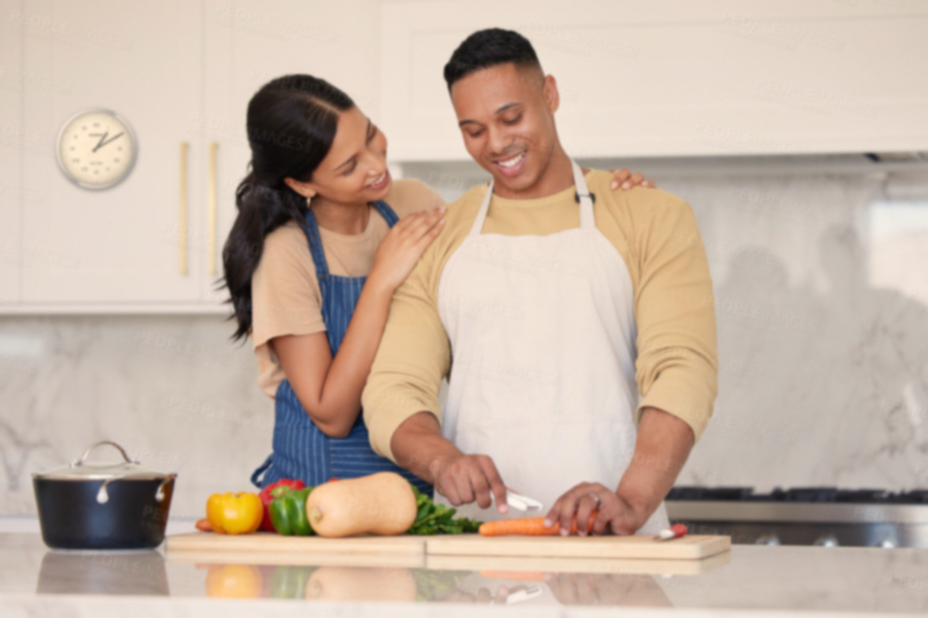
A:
1.10
